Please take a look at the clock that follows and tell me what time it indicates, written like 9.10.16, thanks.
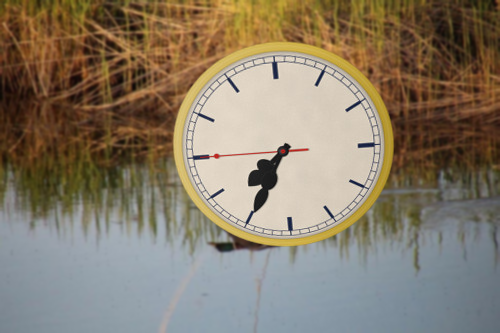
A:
7.34.45
